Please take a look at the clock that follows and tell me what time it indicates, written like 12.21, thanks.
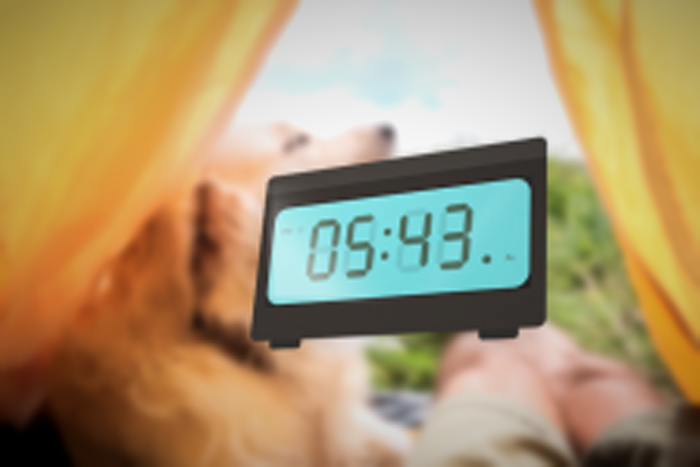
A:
5.43
